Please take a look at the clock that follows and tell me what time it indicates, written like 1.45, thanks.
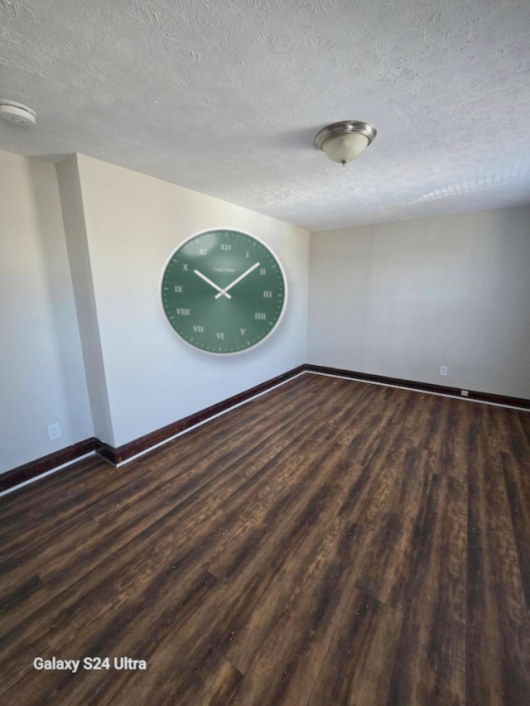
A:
10.08
